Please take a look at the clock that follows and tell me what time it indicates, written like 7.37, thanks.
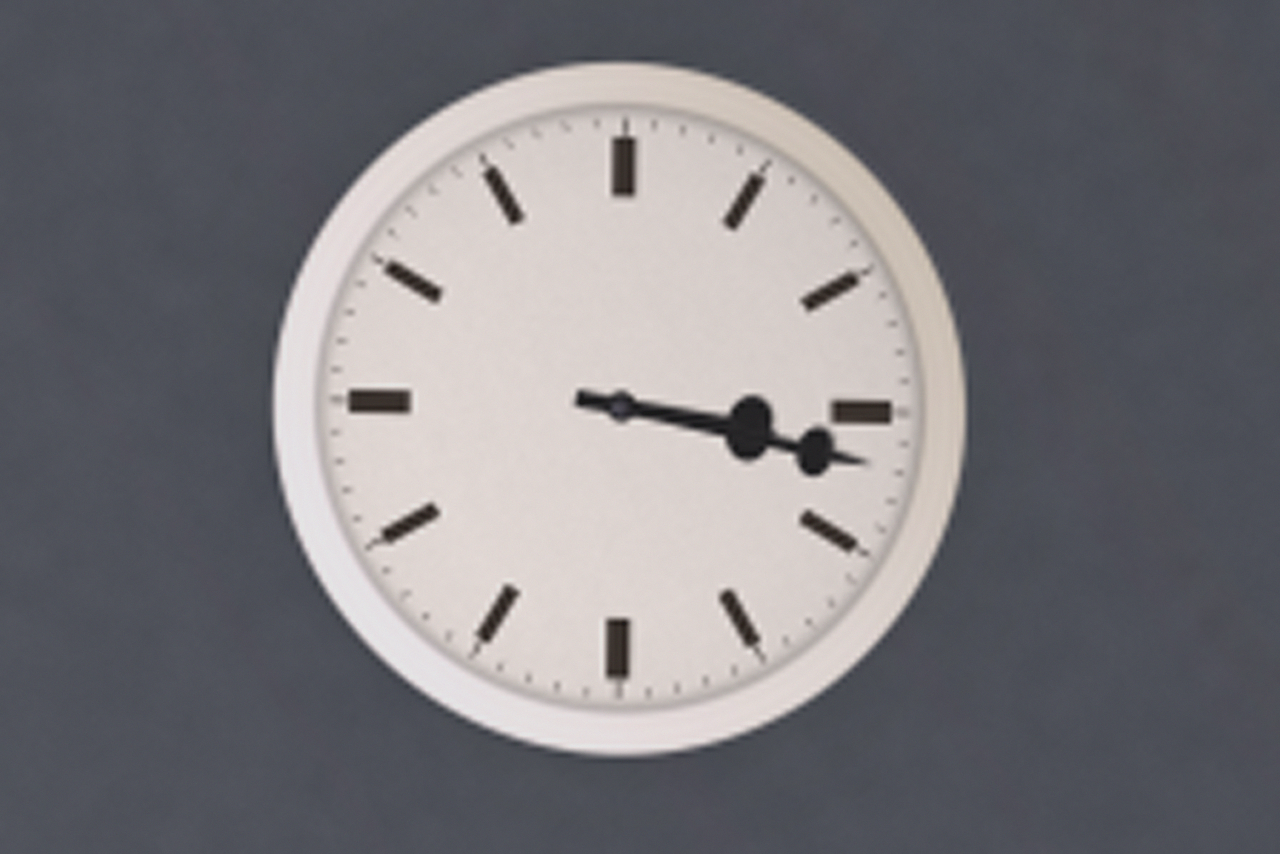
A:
3.17
